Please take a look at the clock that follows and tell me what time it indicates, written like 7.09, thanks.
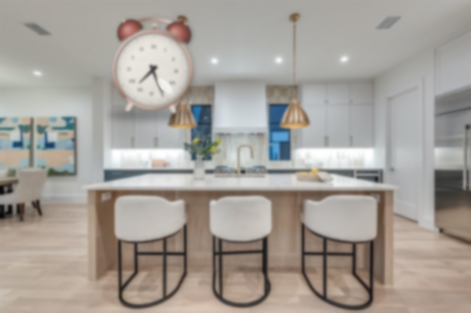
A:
7.26
